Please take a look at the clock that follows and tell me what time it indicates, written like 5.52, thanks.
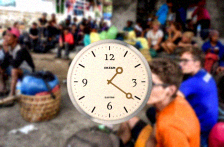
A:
1.21
